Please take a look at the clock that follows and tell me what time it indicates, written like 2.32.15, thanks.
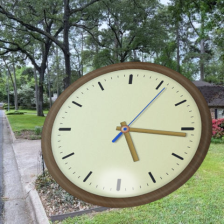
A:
5.16.06
